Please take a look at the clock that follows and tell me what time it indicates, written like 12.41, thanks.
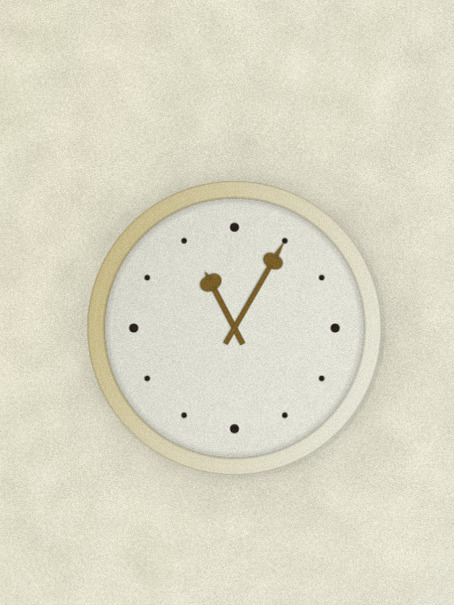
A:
11.05
